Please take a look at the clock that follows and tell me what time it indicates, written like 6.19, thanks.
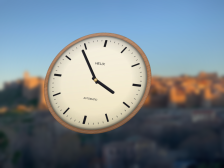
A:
3.54
